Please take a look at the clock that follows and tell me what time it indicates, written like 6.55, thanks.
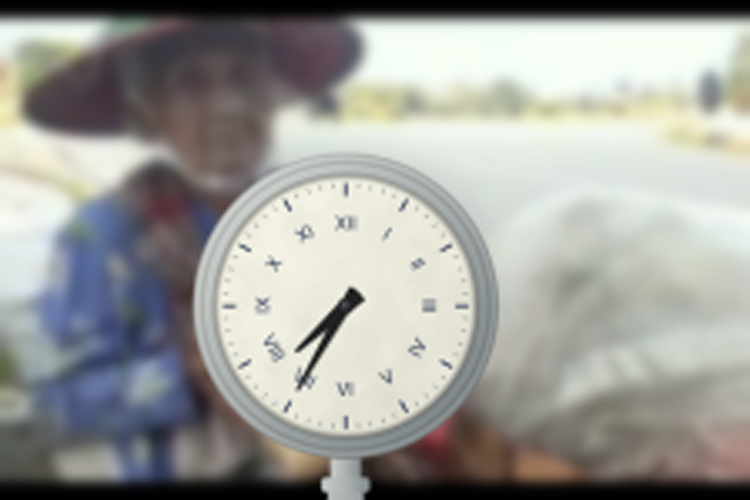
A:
7.35
